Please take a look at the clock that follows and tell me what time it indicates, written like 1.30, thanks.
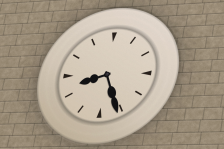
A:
8.26
